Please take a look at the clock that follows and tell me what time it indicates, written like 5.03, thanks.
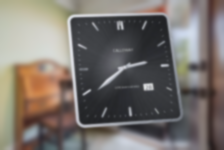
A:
2.39
